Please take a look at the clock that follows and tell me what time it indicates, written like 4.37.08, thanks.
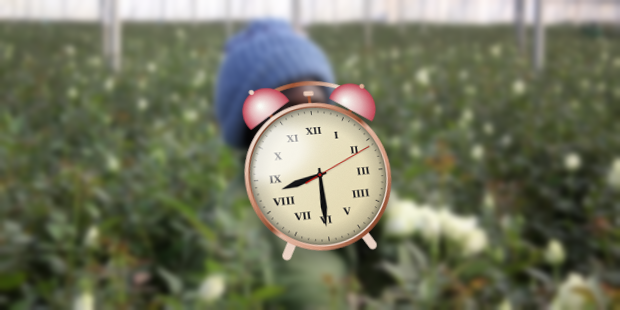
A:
8.30.11
